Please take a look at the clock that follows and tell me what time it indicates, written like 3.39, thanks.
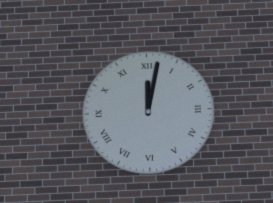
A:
12.02
